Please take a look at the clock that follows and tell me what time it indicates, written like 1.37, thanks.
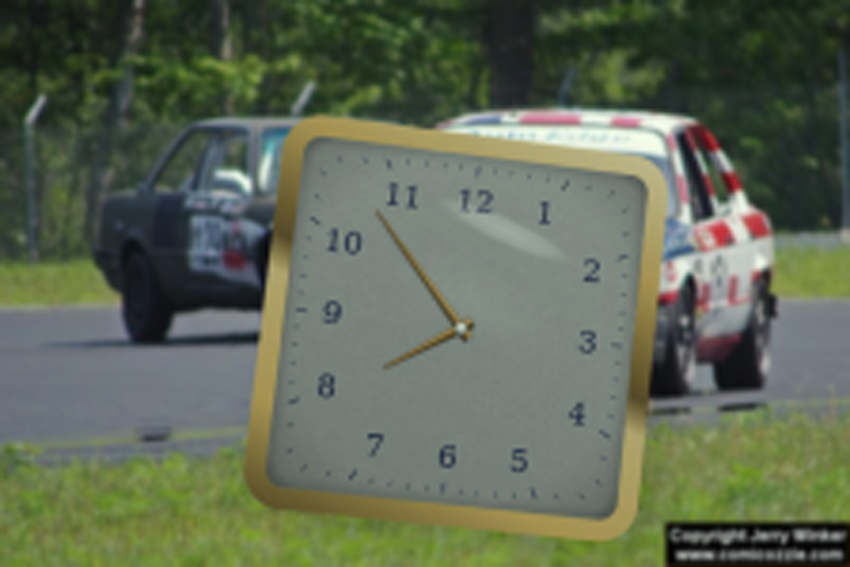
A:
7.53
